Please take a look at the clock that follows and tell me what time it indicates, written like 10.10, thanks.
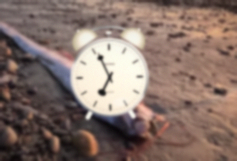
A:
6.56
